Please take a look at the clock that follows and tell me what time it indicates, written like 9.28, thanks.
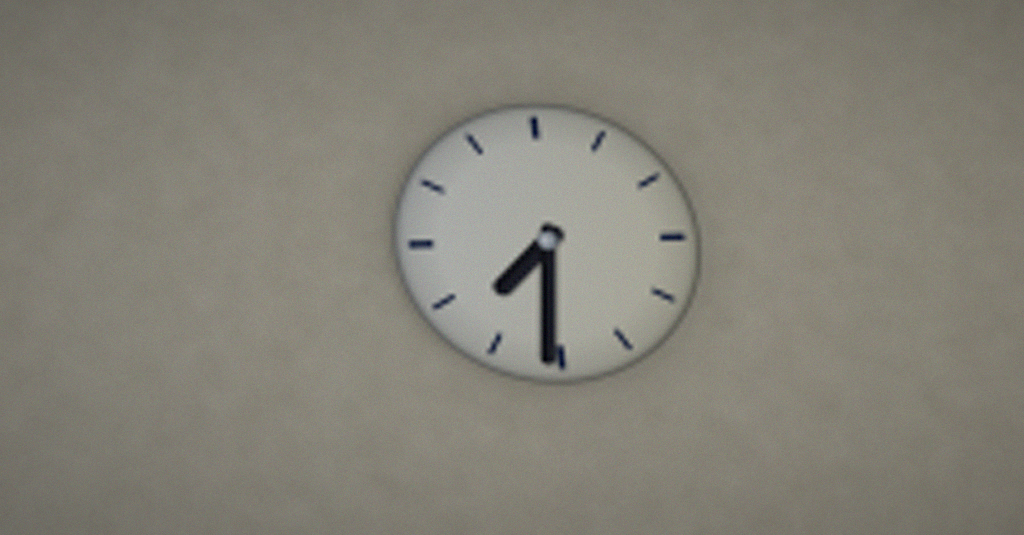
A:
7.31
